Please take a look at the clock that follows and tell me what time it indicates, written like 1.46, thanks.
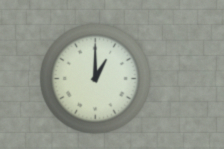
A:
1.00
